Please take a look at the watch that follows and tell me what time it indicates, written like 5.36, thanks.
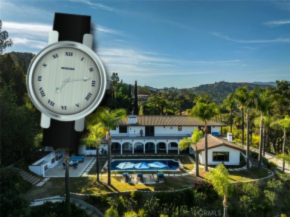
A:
7.13
